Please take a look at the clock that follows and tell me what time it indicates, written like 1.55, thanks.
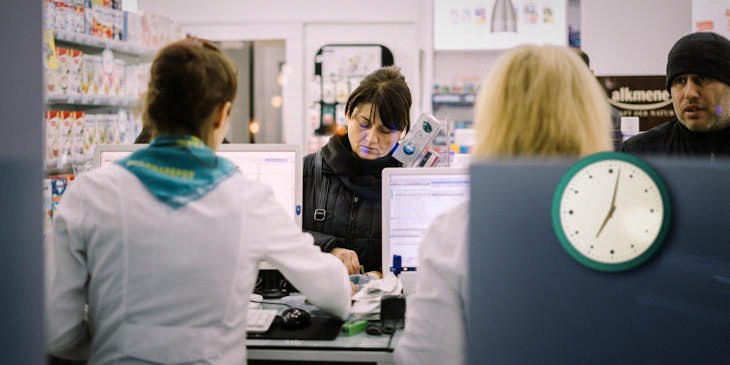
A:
7.02
